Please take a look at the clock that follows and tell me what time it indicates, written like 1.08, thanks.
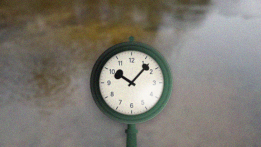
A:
10.07
